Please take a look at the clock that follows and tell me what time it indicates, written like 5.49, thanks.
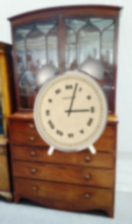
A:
3.03
